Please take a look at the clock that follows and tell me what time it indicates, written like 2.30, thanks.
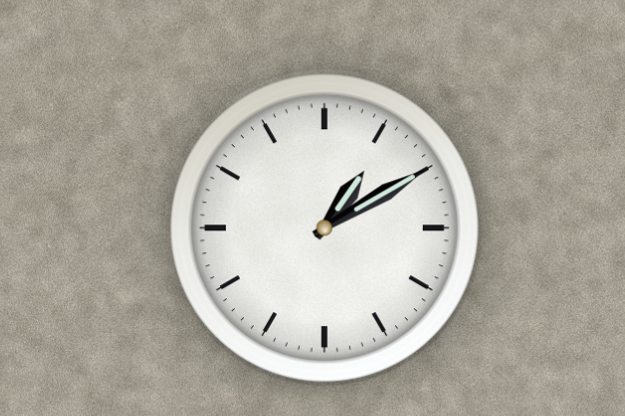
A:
1.10
